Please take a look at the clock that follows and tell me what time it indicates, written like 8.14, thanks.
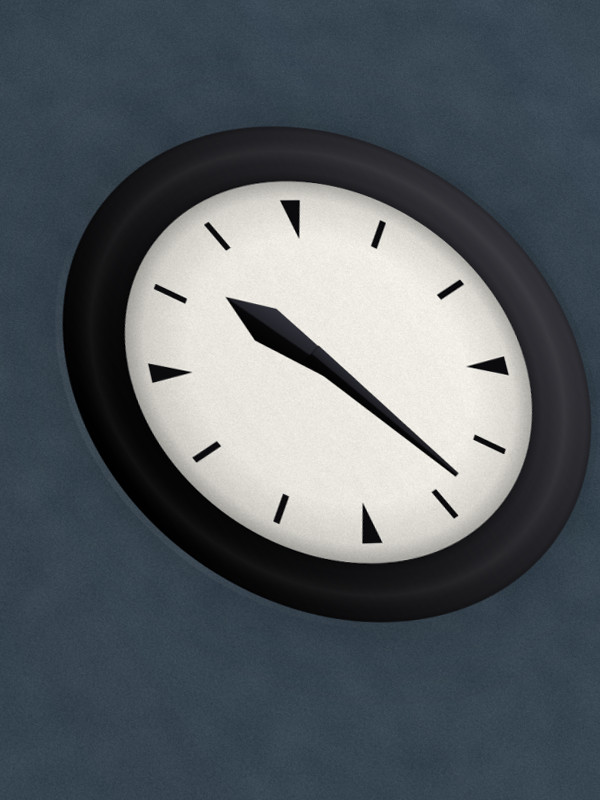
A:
10.23
